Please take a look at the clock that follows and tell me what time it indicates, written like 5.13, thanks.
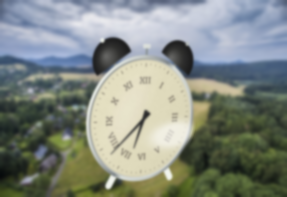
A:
6.38
